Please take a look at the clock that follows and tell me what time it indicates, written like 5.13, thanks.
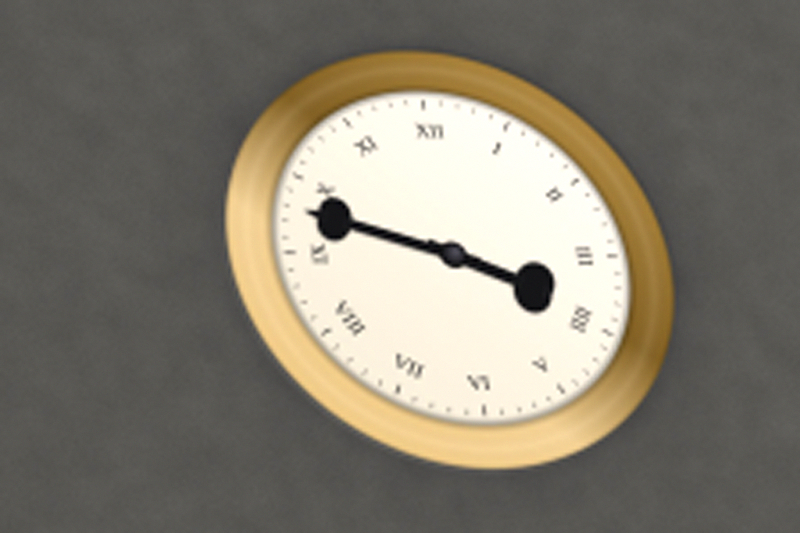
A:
3.48
